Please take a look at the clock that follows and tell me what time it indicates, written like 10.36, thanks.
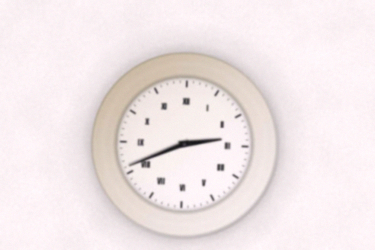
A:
2.41
